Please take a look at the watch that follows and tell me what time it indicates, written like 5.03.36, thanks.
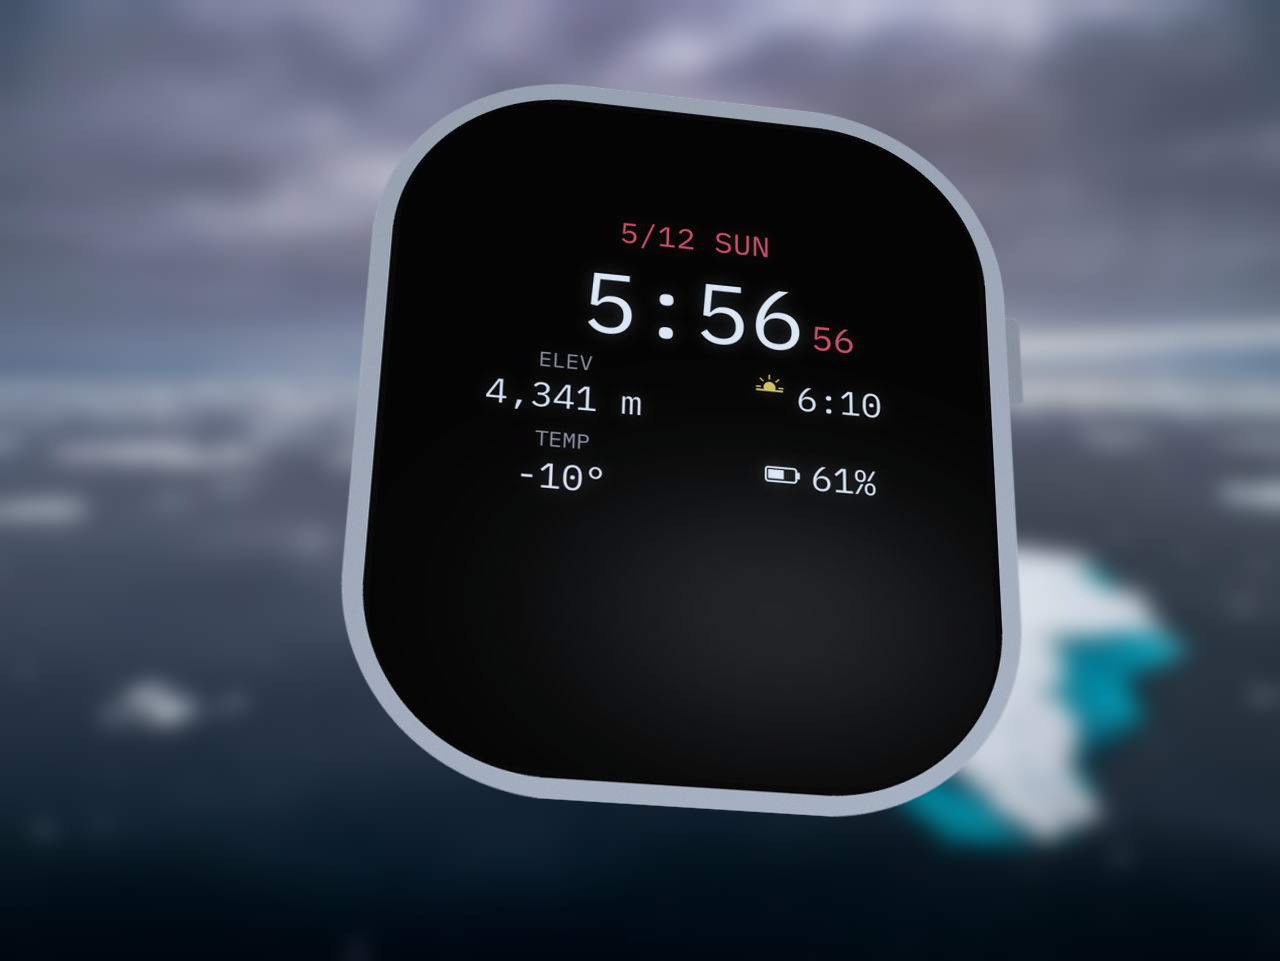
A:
5.56.56
